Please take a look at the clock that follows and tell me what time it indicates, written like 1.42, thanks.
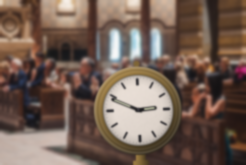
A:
2.49
